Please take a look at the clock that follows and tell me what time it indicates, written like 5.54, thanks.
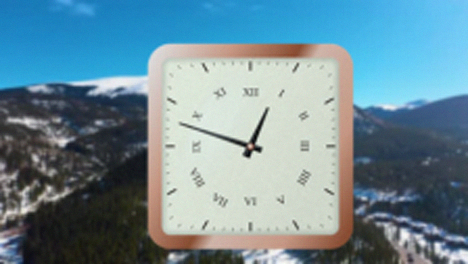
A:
12.48
